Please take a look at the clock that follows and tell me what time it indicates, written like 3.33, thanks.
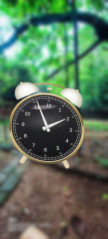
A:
1.56
